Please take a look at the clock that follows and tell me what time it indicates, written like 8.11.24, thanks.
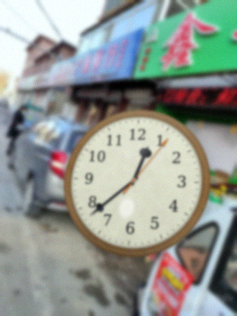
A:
12.38.06
